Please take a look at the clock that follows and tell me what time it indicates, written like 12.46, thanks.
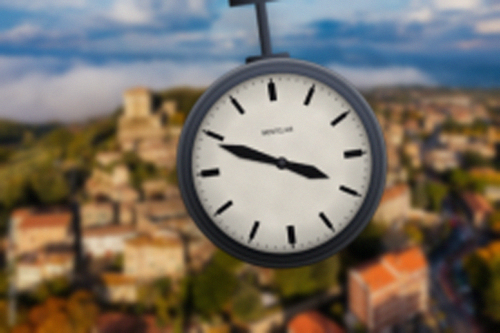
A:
3.49
